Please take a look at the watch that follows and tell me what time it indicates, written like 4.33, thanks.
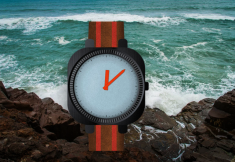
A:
12.08
